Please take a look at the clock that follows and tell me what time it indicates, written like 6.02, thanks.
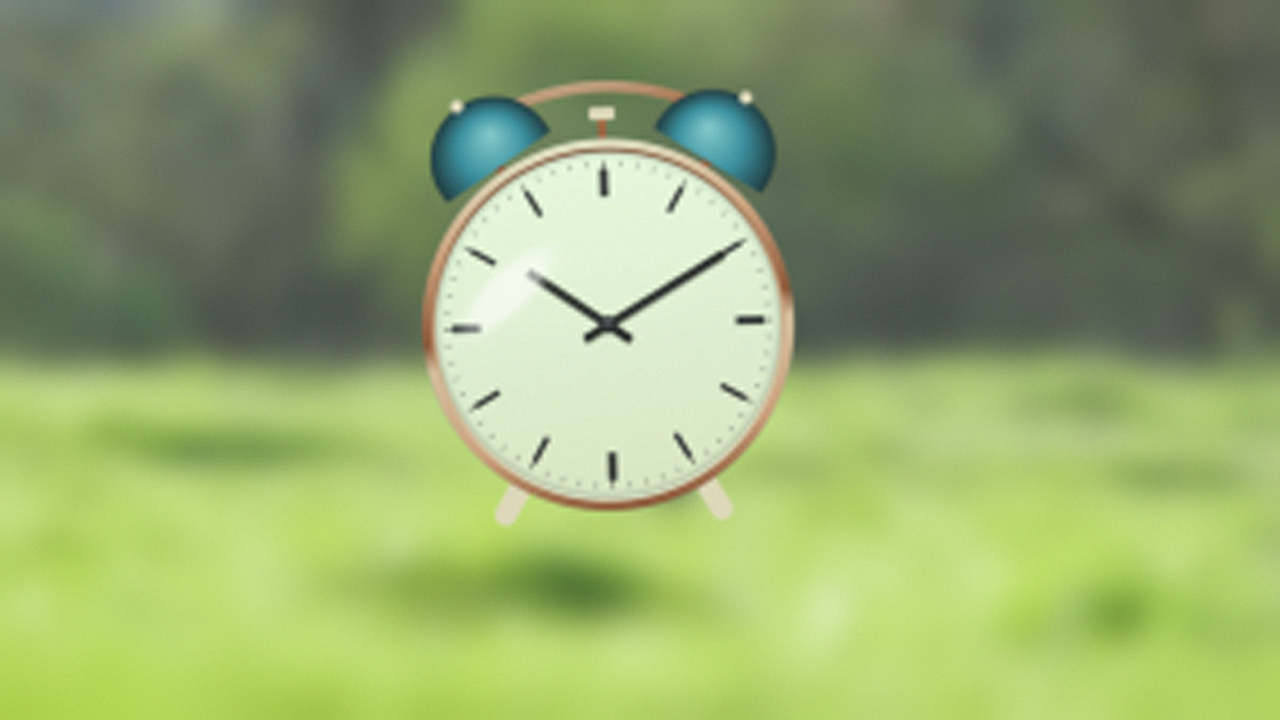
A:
10.10
